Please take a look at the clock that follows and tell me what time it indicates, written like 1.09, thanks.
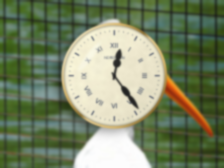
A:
12.24
